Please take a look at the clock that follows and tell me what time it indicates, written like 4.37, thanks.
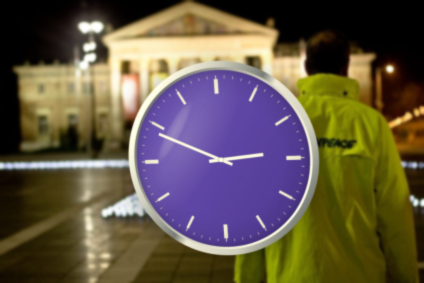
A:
2.49
